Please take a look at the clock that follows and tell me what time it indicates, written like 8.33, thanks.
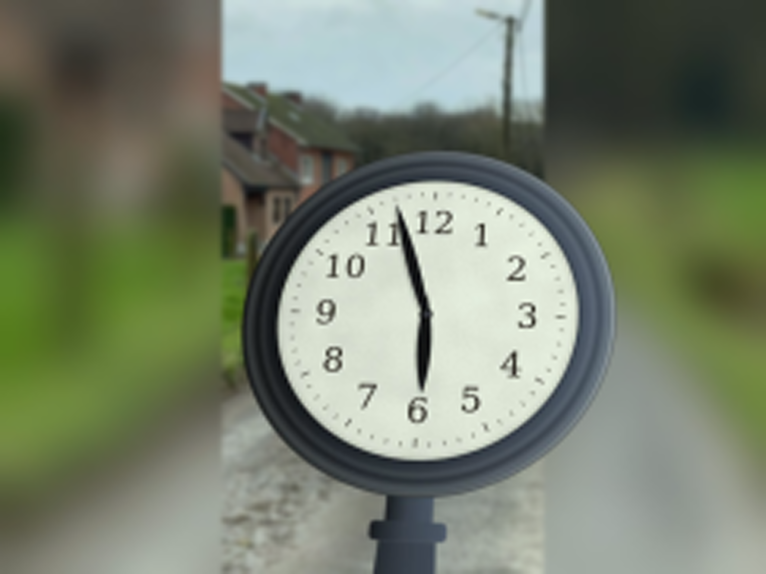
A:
5.57
